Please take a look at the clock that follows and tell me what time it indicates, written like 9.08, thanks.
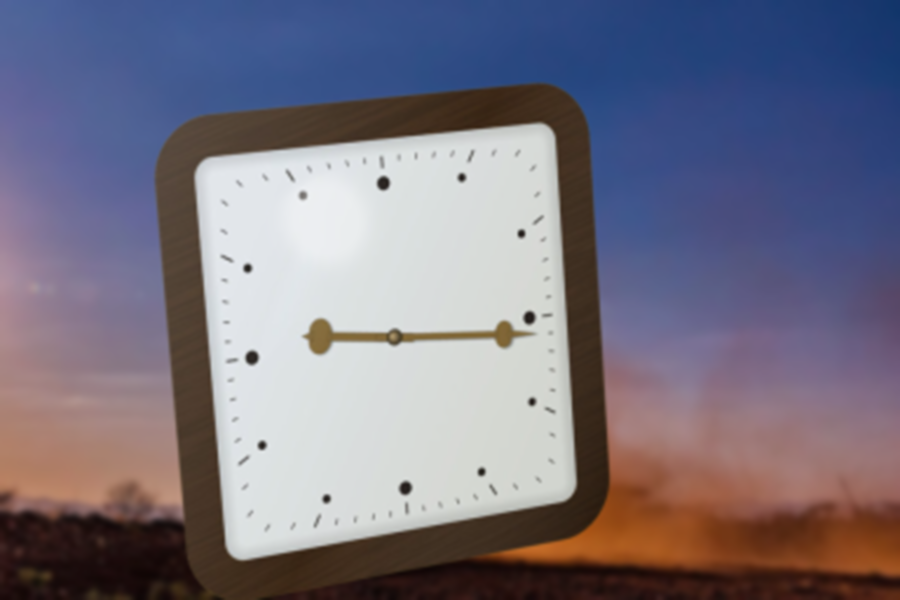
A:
9.16
